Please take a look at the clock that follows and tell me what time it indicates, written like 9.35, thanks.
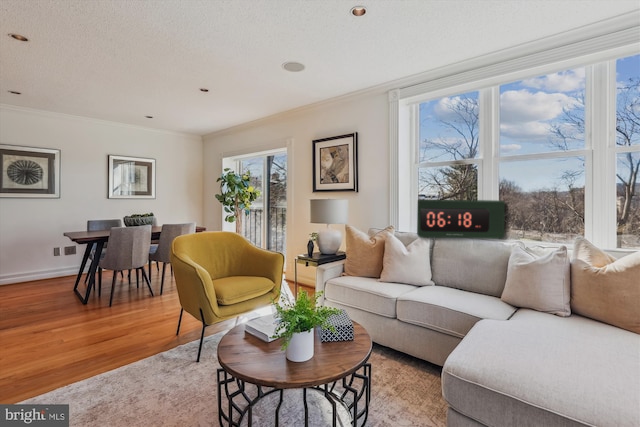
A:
6.18
